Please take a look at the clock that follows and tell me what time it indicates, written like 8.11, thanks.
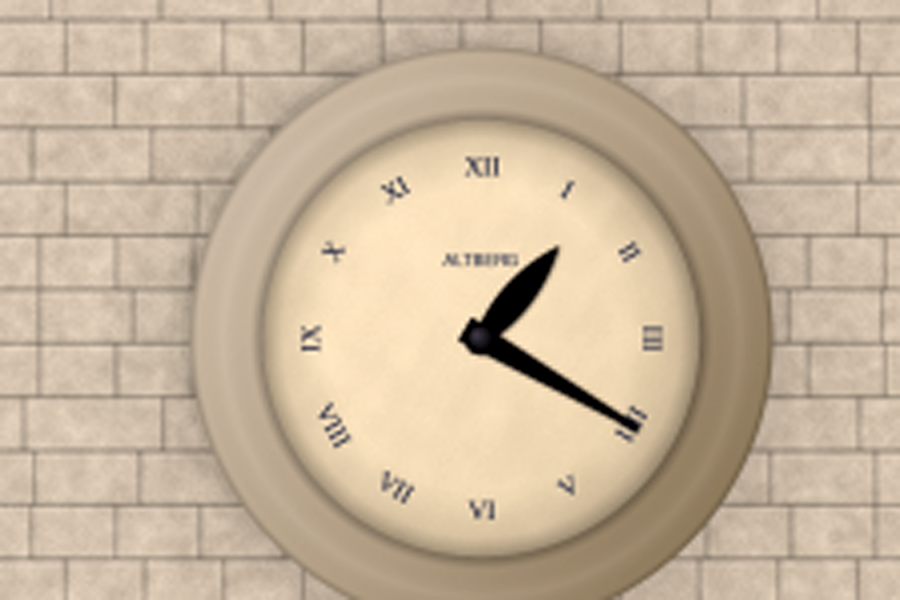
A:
1.20
